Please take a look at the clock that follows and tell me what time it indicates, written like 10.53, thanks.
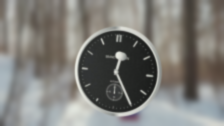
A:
12.25
